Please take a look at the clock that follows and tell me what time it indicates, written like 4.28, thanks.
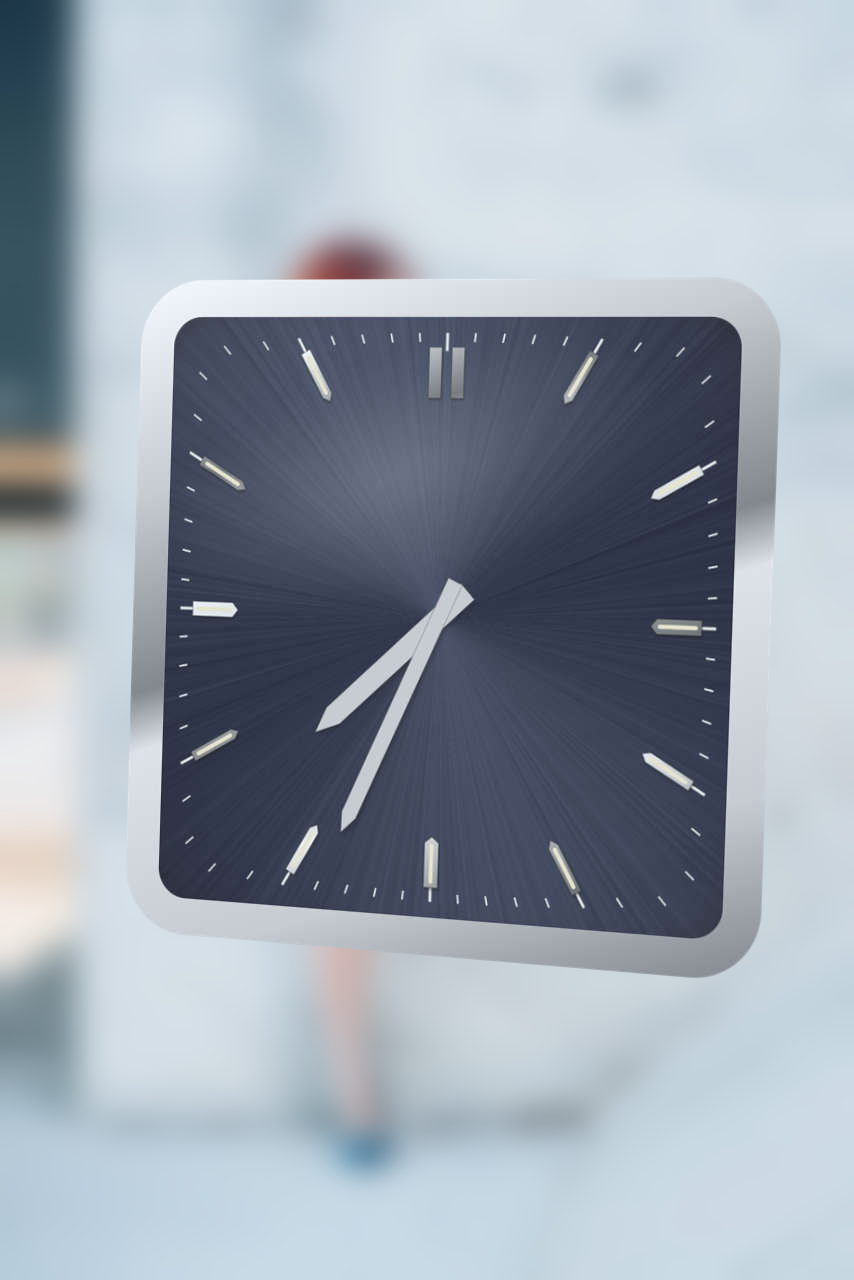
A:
7.34
